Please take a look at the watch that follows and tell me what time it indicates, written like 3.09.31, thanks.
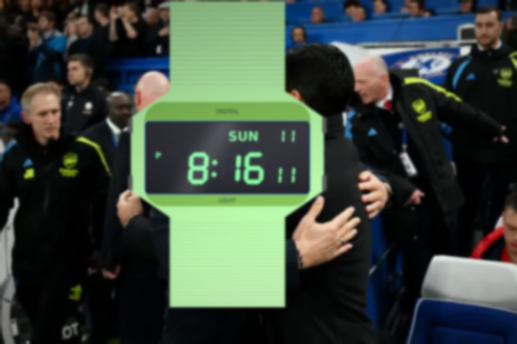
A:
8.16.11
